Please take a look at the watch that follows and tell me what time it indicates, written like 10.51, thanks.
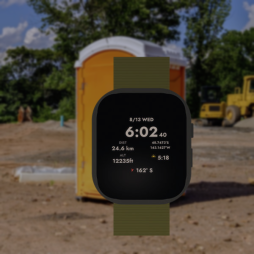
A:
6.02
